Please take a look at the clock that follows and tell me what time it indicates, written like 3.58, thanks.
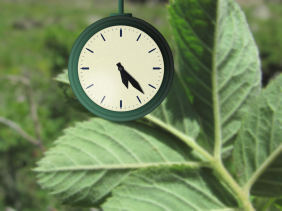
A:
5.23
